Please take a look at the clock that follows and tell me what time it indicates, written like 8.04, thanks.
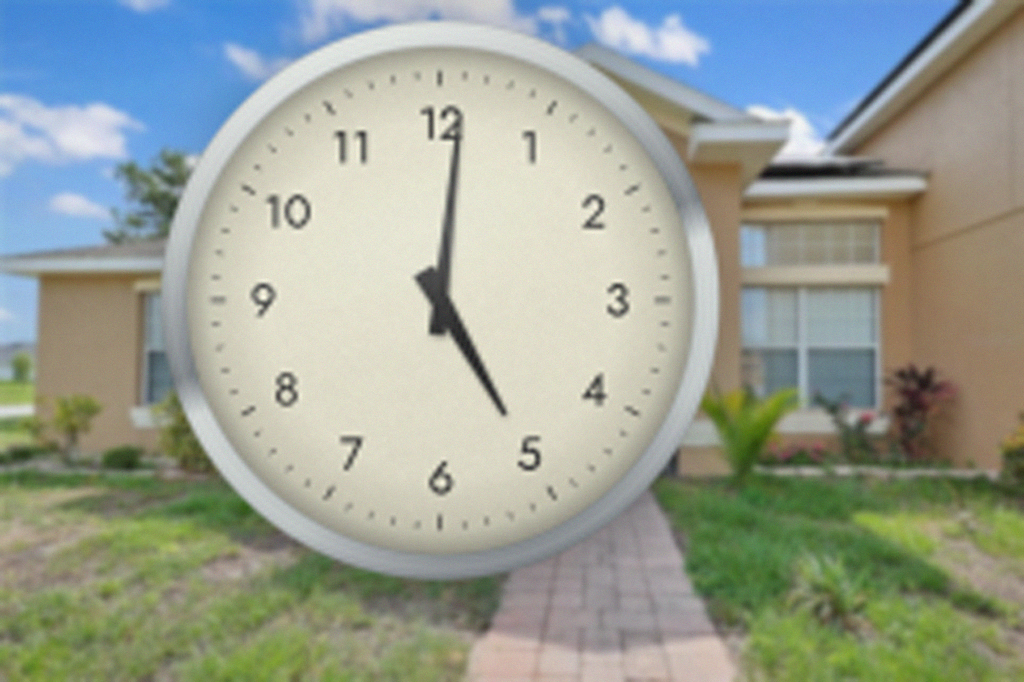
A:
5.01
